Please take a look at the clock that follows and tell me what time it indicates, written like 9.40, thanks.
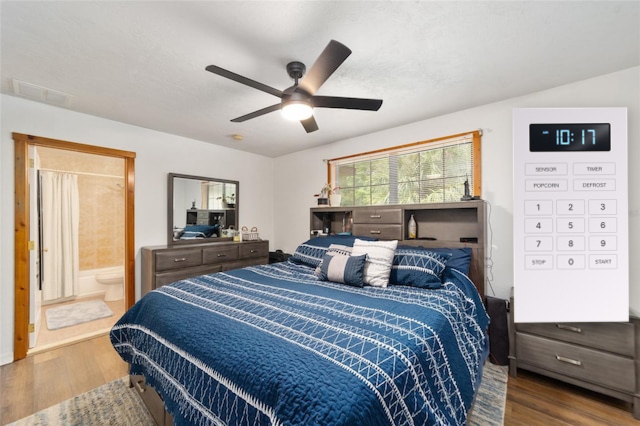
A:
10.17
